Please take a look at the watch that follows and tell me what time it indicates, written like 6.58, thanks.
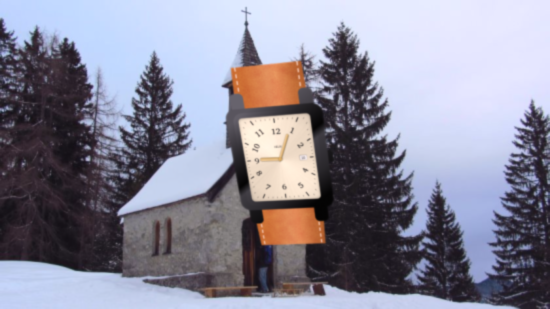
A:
9.04
